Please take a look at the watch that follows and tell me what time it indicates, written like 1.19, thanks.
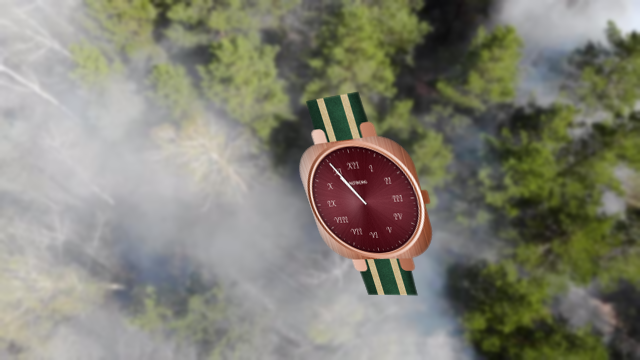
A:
10.55
